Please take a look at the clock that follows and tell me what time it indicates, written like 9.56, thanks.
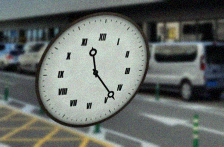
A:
11.23
